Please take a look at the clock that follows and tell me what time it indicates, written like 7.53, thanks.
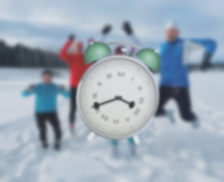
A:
3.41
